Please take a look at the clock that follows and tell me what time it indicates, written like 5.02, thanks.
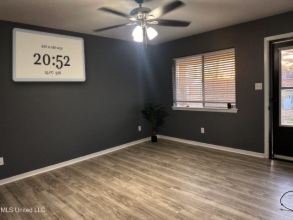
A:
20.52
